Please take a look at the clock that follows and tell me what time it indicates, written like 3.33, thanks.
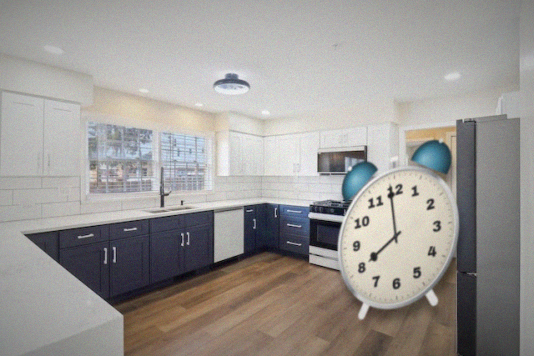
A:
7.59
